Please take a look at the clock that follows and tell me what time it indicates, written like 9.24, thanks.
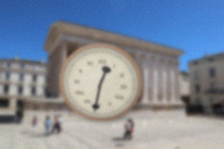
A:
12.31
